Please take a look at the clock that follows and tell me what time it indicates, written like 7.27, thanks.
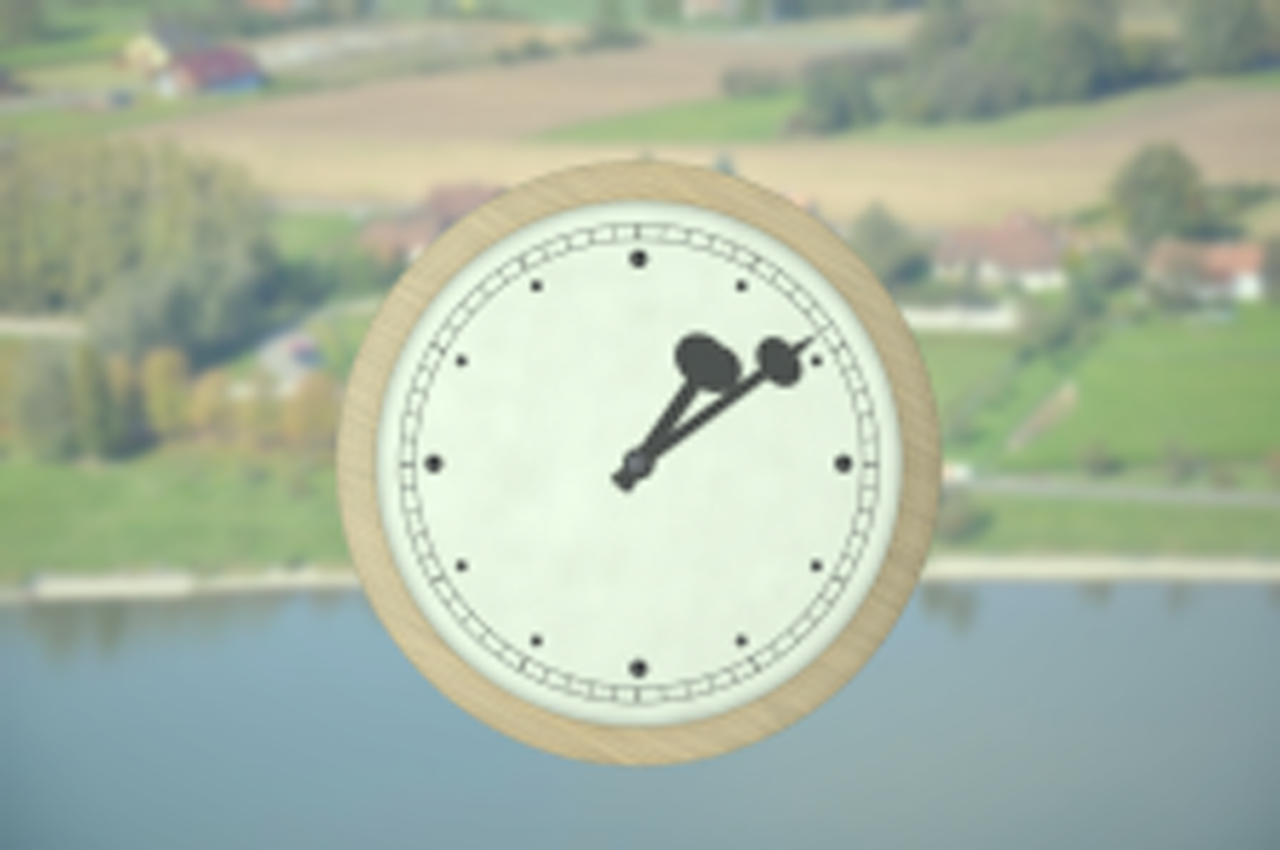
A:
1.09
